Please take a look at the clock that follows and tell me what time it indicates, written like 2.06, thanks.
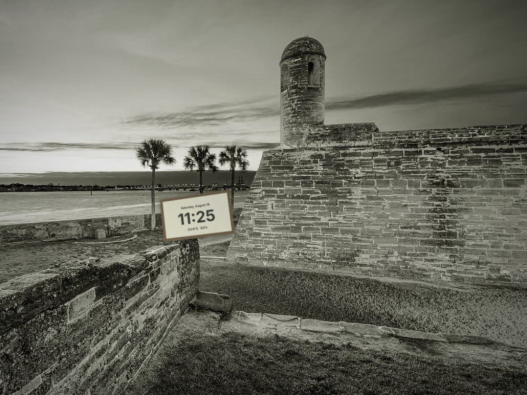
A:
11.25
